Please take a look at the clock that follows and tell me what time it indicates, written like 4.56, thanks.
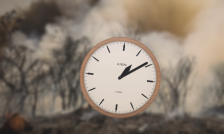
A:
1.09
